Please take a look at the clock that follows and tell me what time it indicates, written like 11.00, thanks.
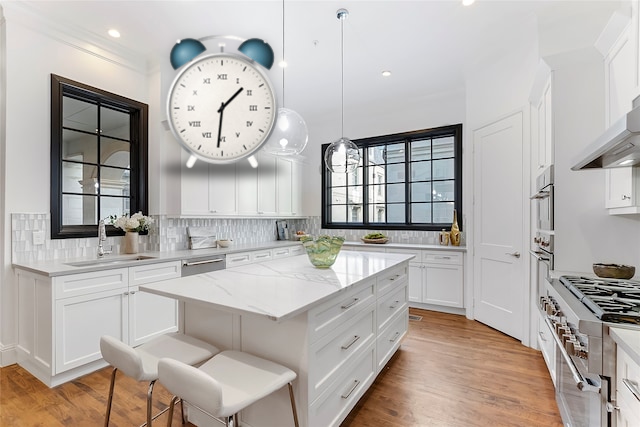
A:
1.31
